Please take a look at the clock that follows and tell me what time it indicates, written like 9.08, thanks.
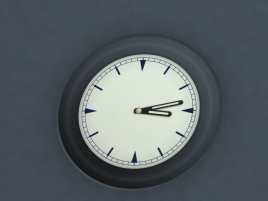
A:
3.13
